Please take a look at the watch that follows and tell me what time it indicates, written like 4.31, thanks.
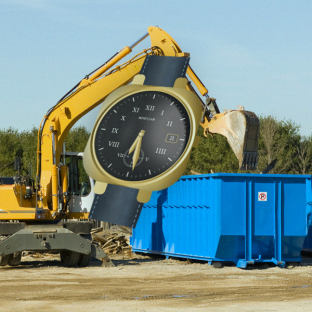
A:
6.29
